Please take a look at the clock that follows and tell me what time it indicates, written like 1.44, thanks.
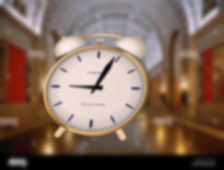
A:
9.04
